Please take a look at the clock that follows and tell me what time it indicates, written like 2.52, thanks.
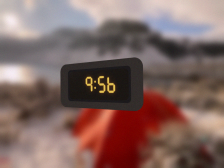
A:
9.56
